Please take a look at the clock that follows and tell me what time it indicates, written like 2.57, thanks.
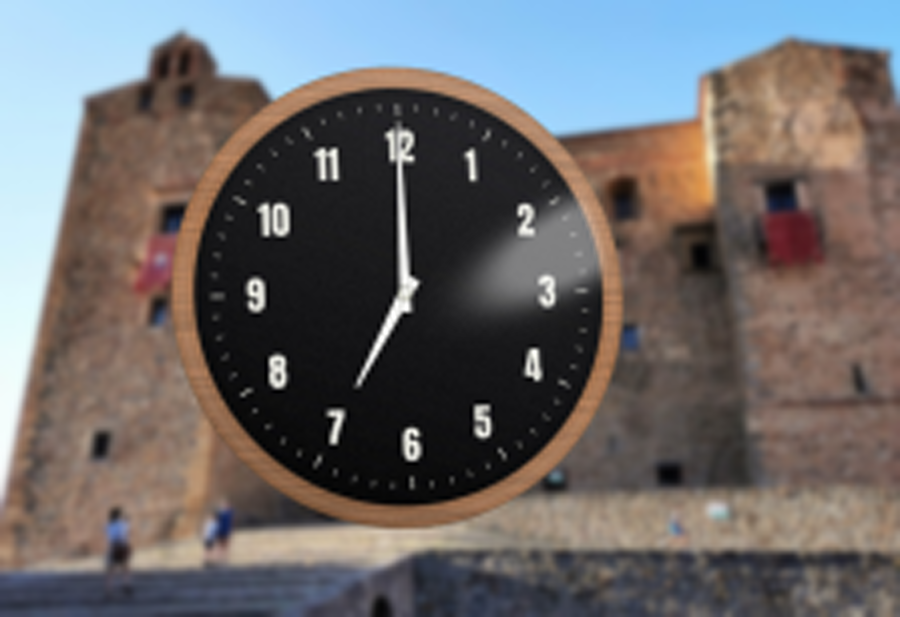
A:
7.00
